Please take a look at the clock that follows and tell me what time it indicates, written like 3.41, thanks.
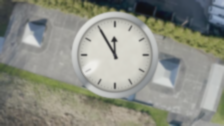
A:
11.55
